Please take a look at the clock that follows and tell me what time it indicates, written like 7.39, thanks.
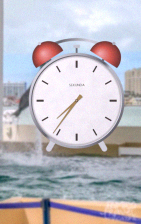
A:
7.36
